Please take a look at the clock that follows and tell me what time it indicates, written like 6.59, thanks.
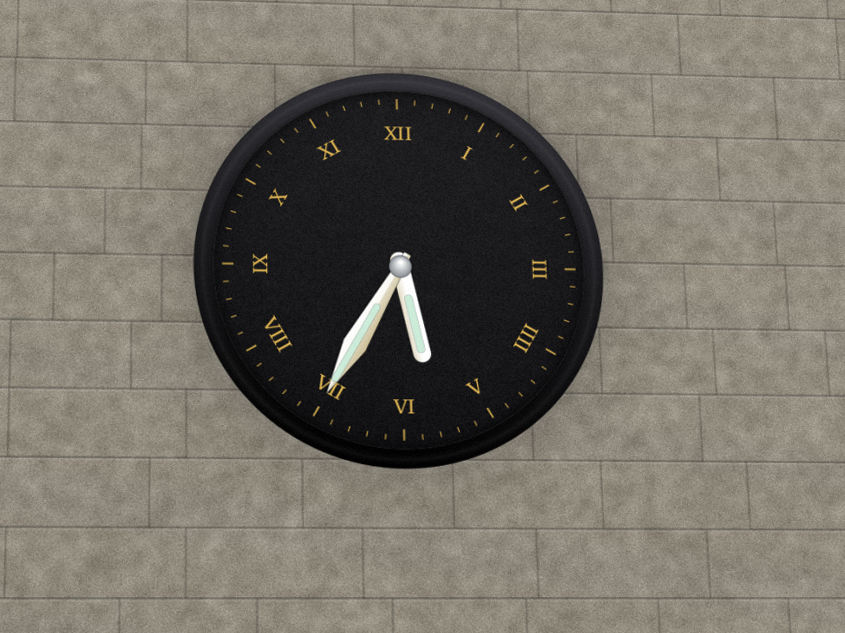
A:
5.35
